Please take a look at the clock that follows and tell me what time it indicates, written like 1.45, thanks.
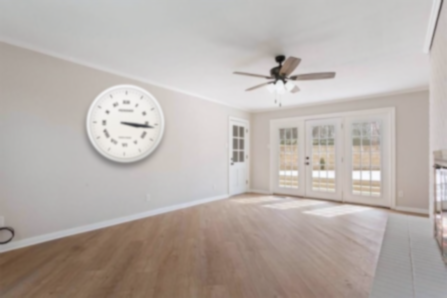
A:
3.16
